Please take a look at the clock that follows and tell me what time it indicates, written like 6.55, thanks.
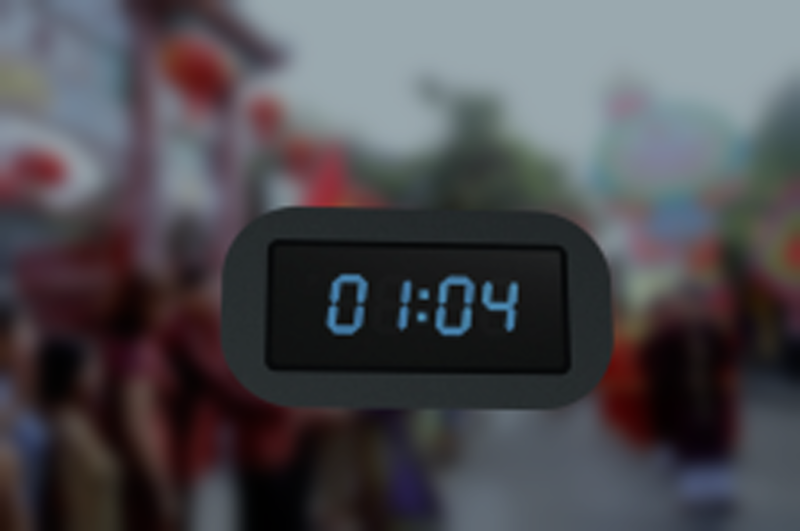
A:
1.04
